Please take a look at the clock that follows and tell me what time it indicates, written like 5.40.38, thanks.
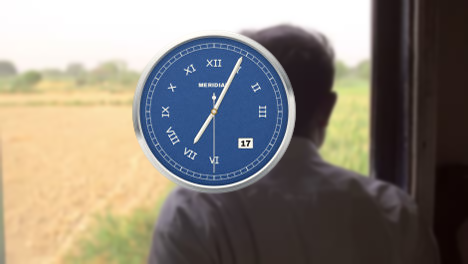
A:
7.04.30
